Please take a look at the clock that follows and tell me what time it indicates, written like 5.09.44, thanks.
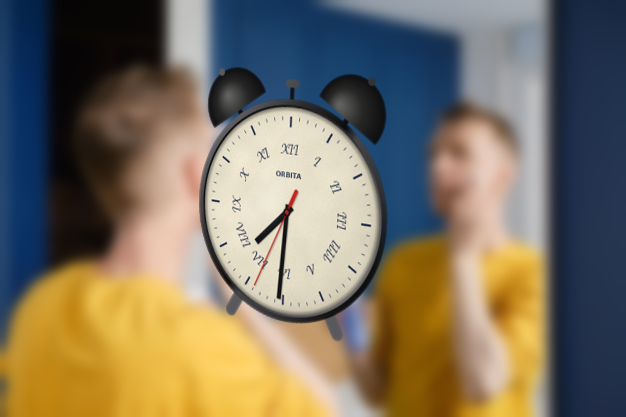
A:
7.30.34
